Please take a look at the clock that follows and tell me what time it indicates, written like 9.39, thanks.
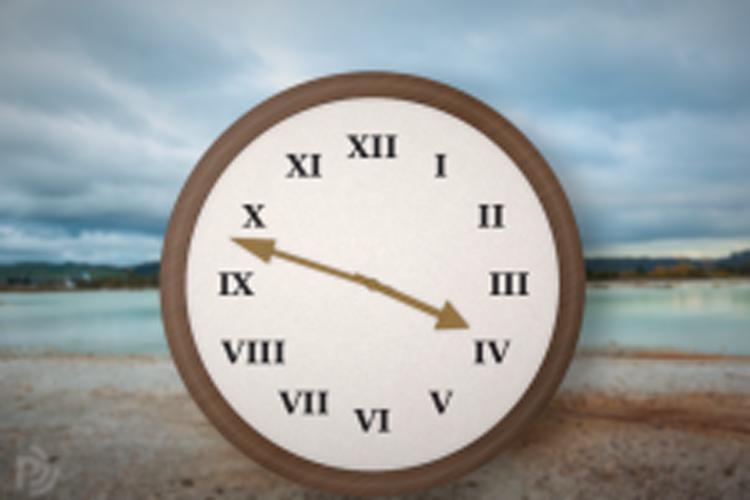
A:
3.48
